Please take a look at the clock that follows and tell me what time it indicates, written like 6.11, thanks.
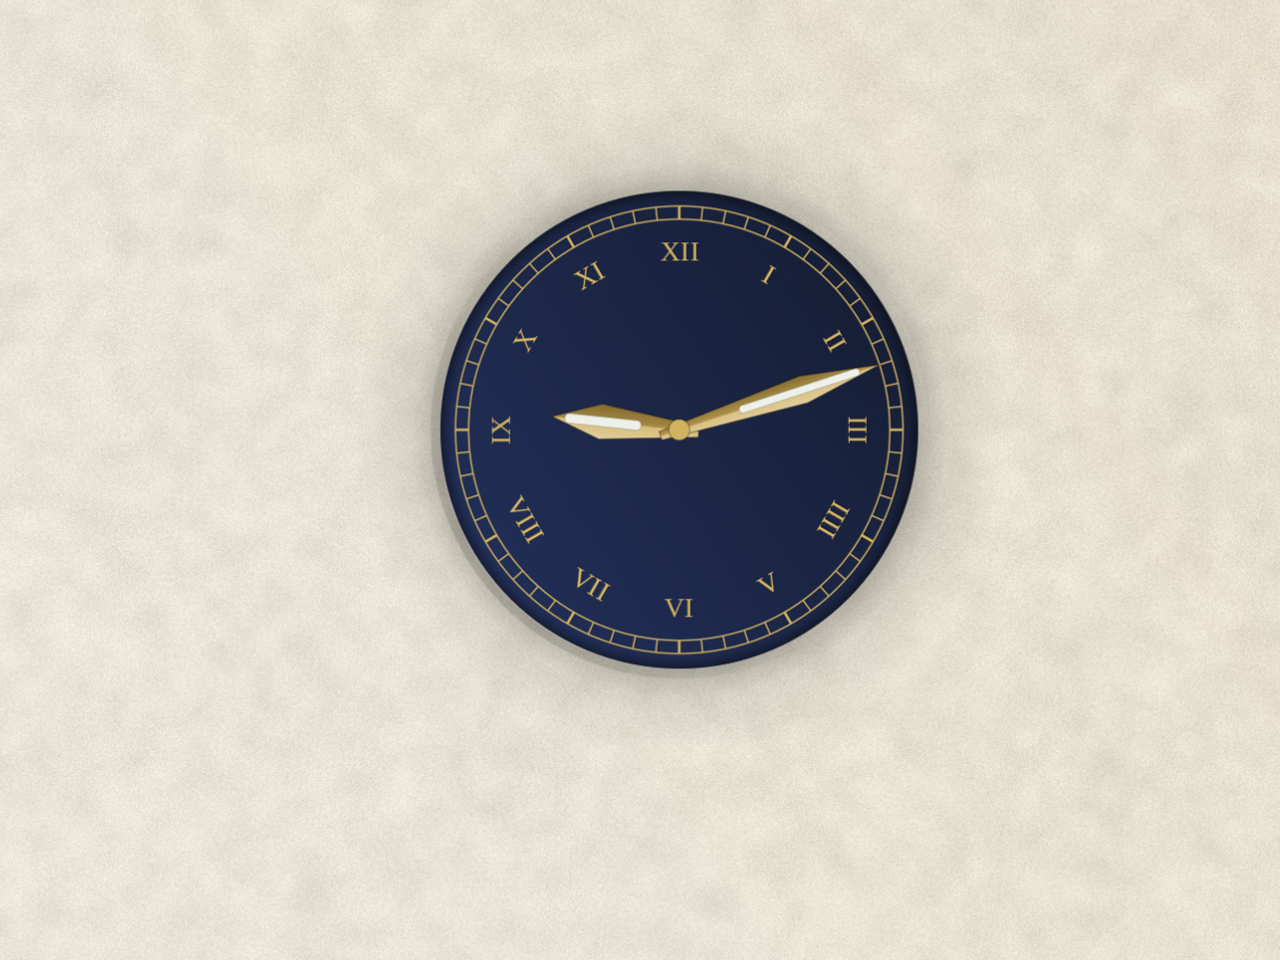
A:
9.12
